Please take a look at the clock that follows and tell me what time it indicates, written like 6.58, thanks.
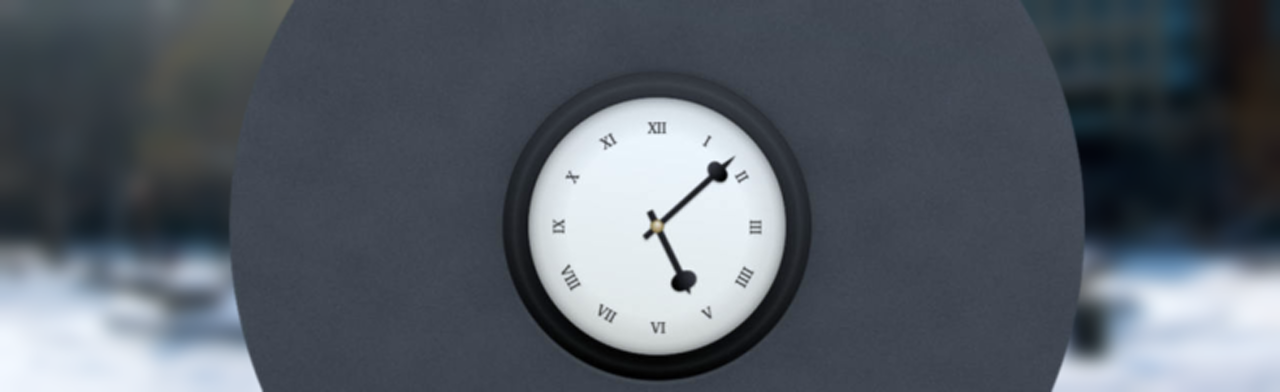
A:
5.08
